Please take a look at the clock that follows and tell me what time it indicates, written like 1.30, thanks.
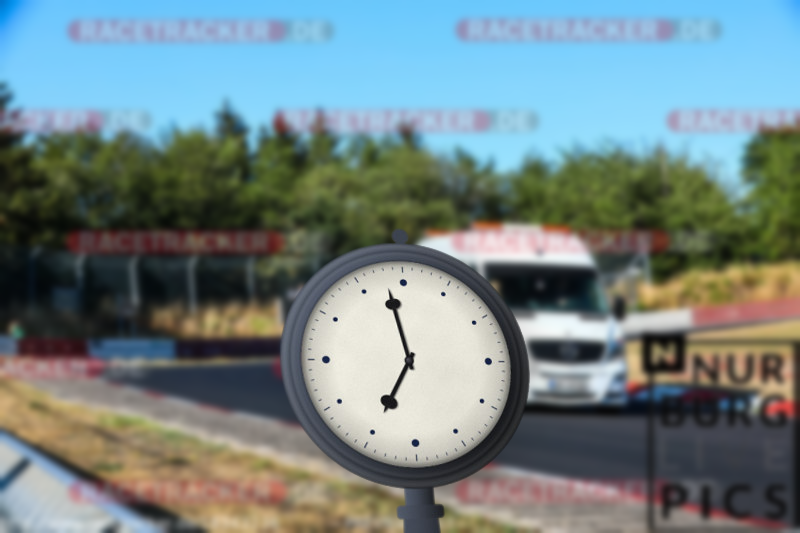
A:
6.58
